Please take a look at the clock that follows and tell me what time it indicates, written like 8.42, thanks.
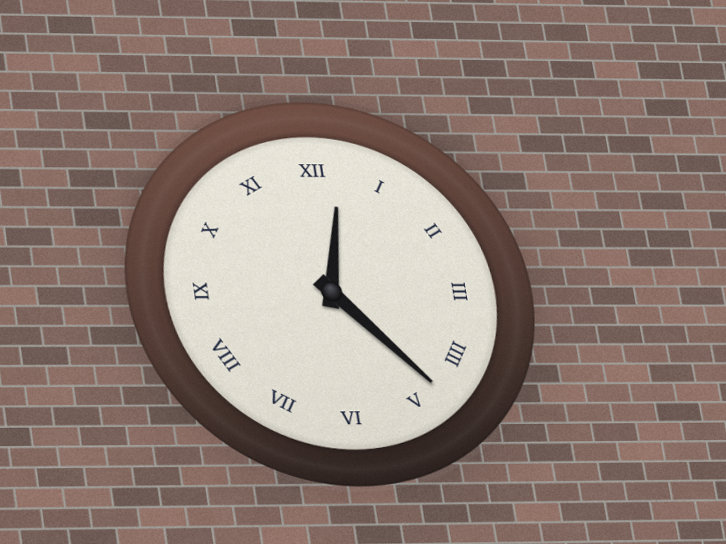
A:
12.23
